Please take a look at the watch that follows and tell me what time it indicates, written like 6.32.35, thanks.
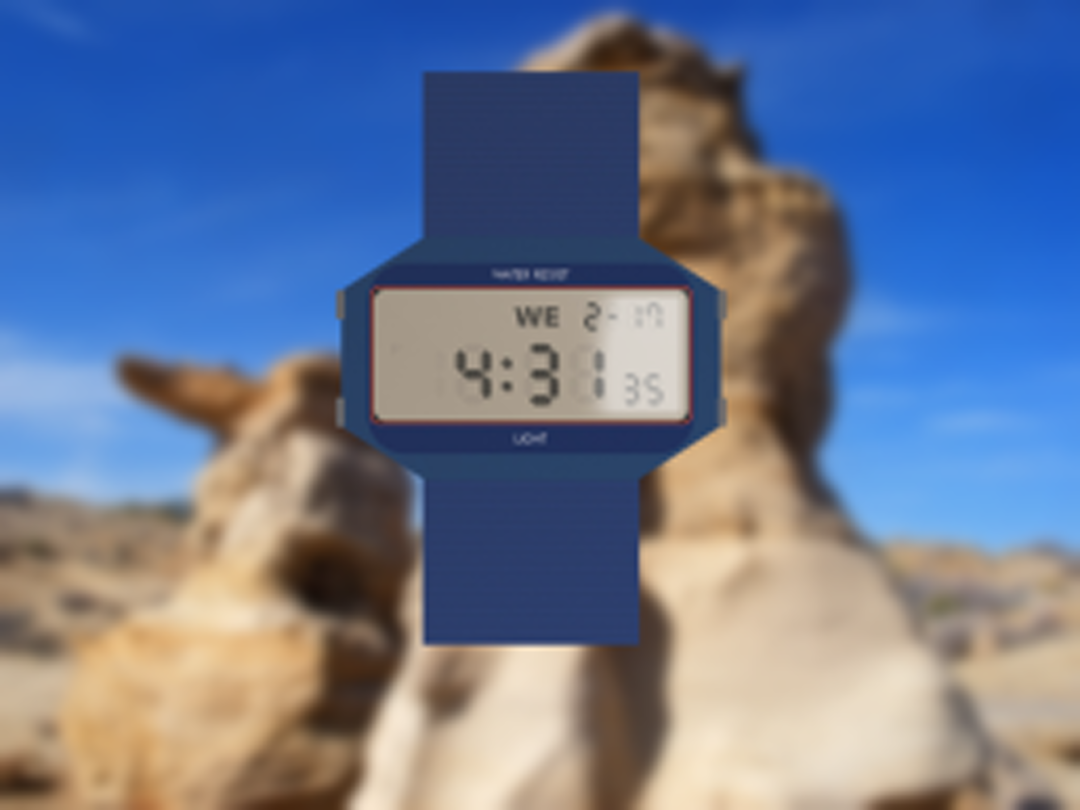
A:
4.31.35
